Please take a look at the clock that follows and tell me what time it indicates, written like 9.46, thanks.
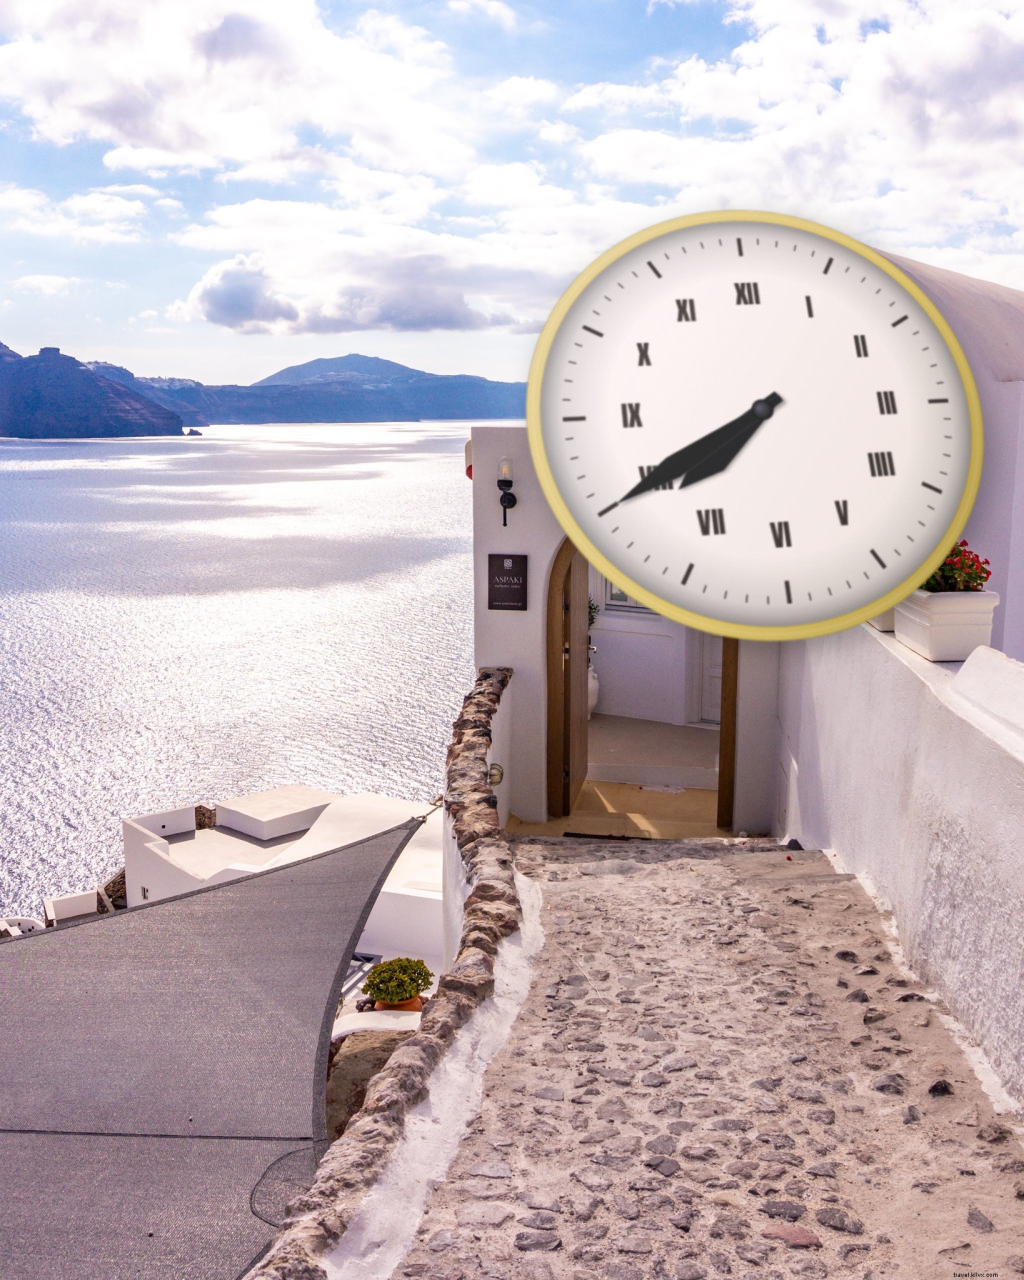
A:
7.40
